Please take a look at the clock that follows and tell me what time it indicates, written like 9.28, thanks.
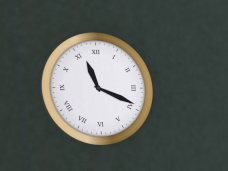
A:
11.19
